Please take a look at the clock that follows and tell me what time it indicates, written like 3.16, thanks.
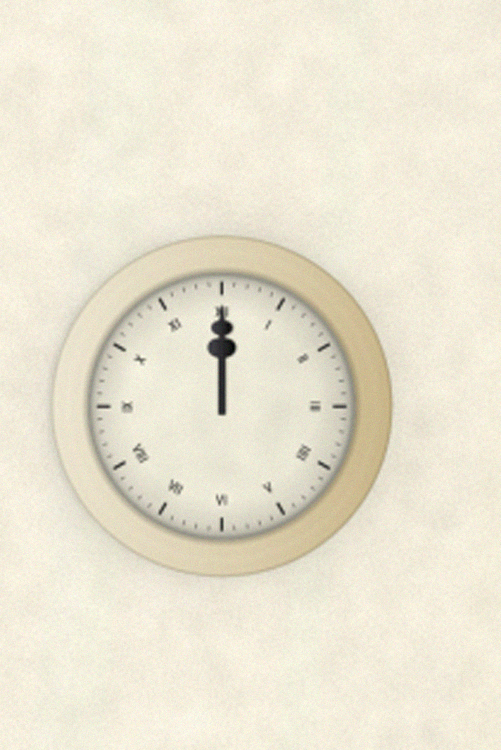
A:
12.00
